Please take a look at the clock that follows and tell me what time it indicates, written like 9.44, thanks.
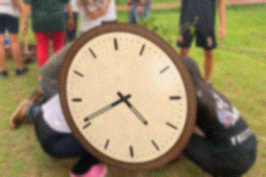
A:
4.41
